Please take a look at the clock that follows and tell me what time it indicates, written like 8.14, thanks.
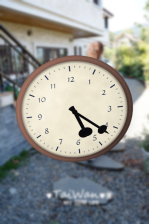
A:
5.22
